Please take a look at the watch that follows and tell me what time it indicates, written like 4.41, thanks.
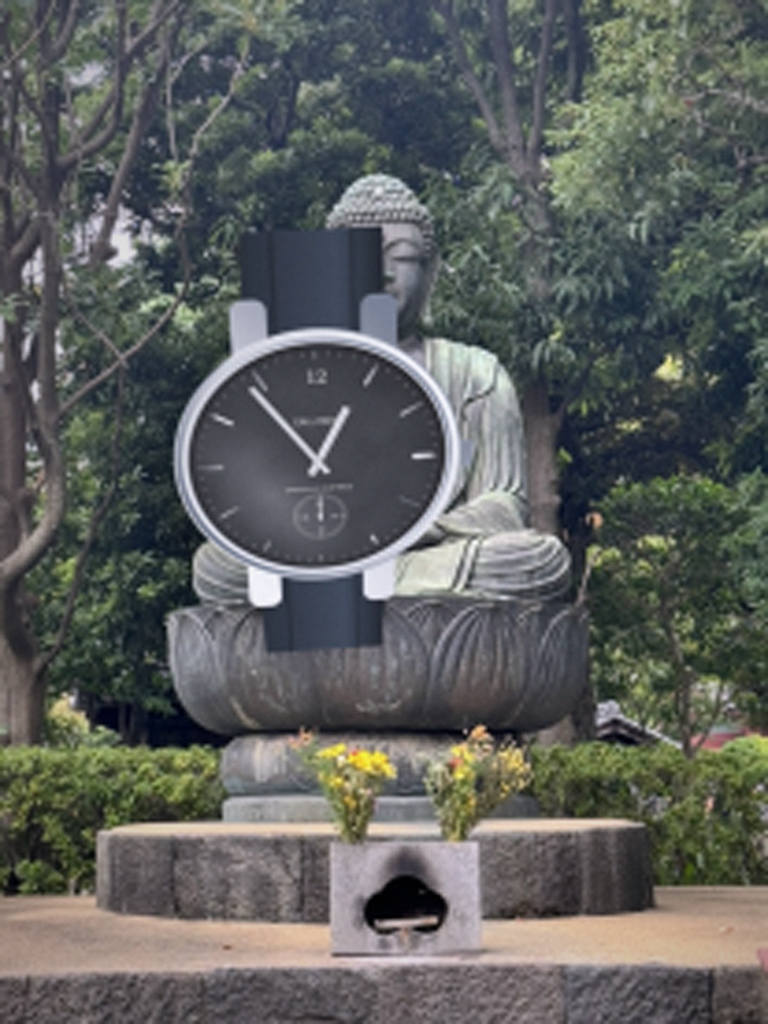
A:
12.54
